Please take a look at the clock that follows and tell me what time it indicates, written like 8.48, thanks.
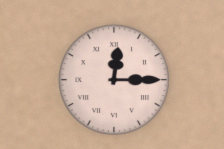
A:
12.15
